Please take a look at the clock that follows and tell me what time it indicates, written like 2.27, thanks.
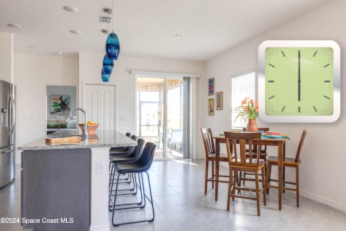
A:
6.00
